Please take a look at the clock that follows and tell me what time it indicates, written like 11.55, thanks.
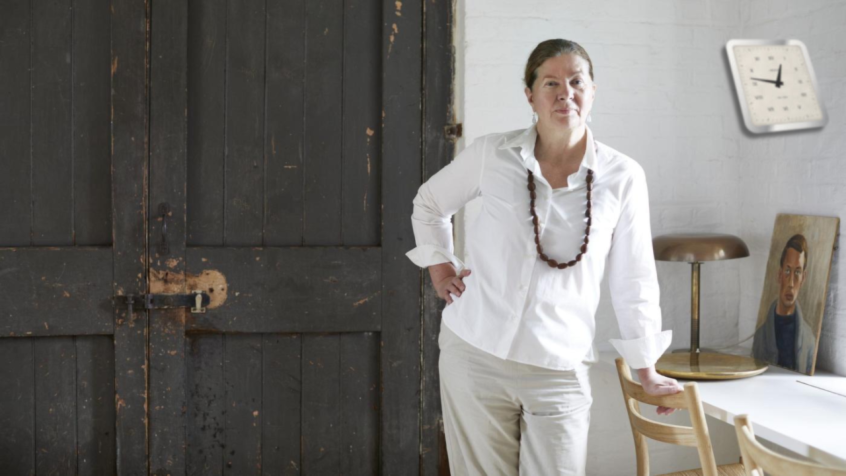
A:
12.47
